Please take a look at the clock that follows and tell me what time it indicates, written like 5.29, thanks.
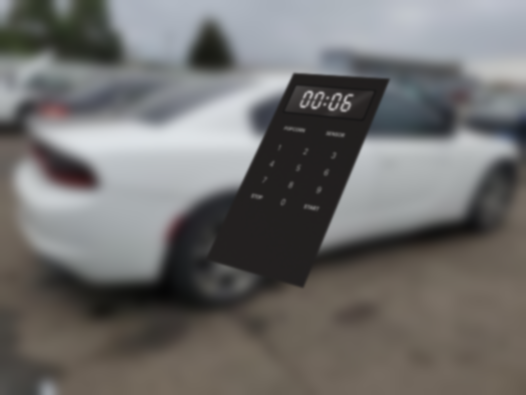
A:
0.06
